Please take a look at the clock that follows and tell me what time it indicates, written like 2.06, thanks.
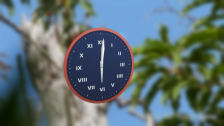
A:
6.01
